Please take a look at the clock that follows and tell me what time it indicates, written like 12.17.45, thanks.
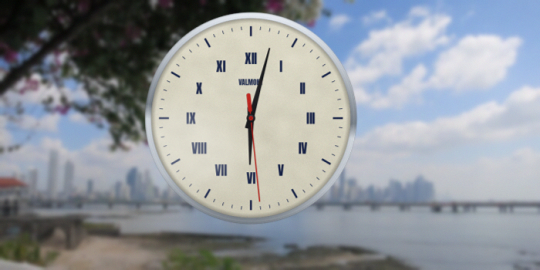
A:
6.02.29
